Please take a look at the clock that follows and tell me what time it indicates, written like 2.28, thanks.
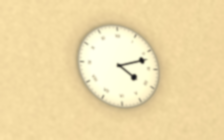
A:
4.12
